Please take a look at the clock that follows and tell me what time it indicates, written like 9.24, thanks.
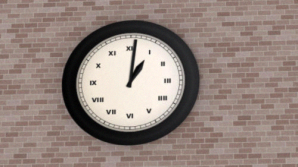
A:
1.01
